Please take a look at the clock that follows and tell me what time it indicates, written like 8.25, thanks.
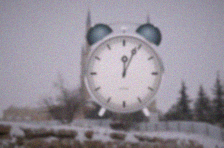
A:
12.04
